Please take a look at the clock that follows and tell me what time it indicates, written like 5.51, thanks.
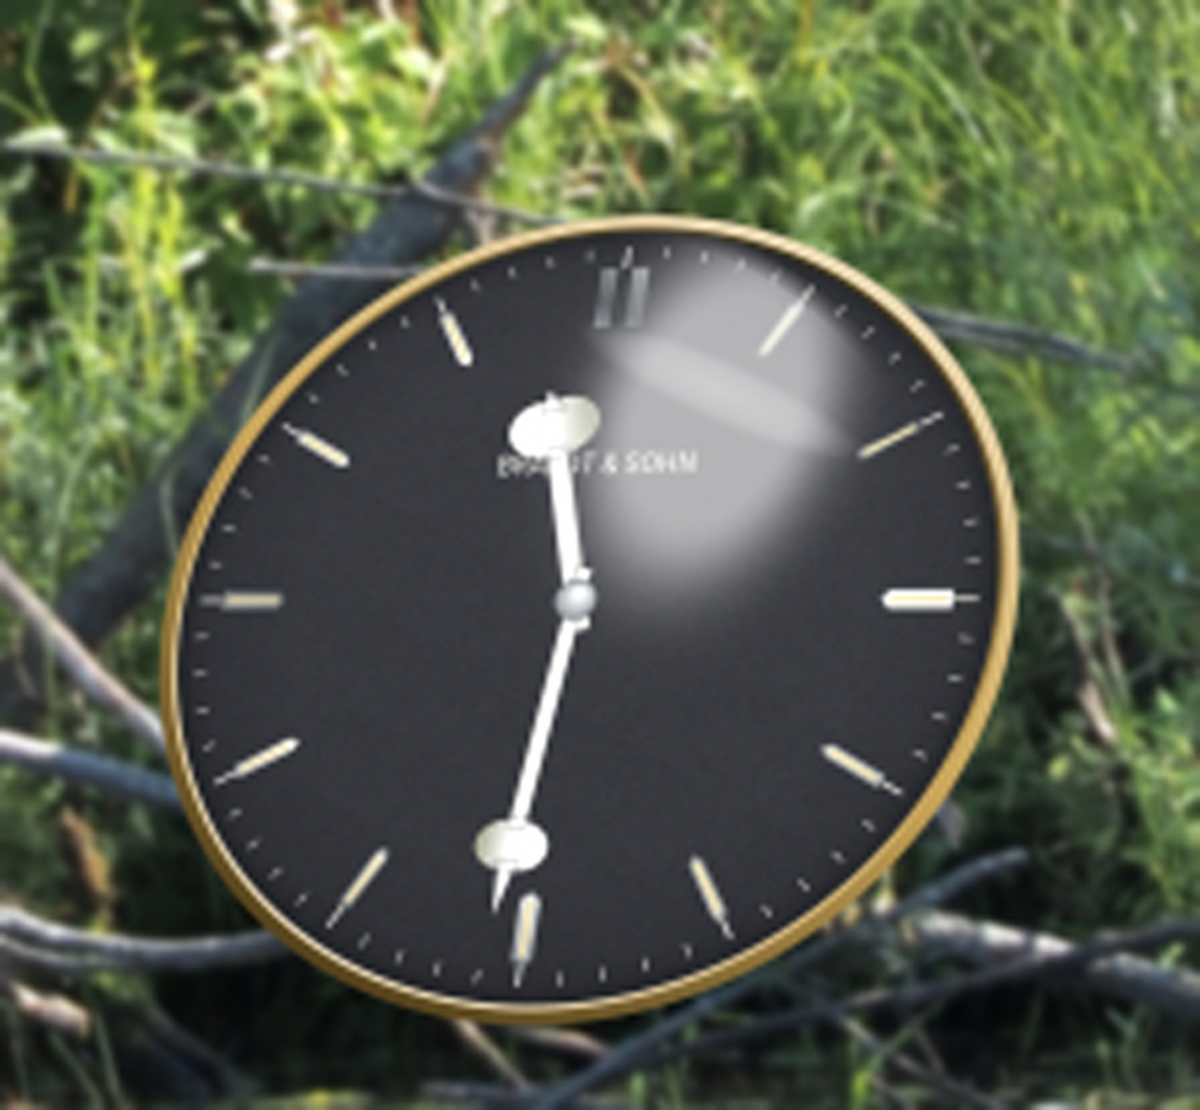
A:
11.31
